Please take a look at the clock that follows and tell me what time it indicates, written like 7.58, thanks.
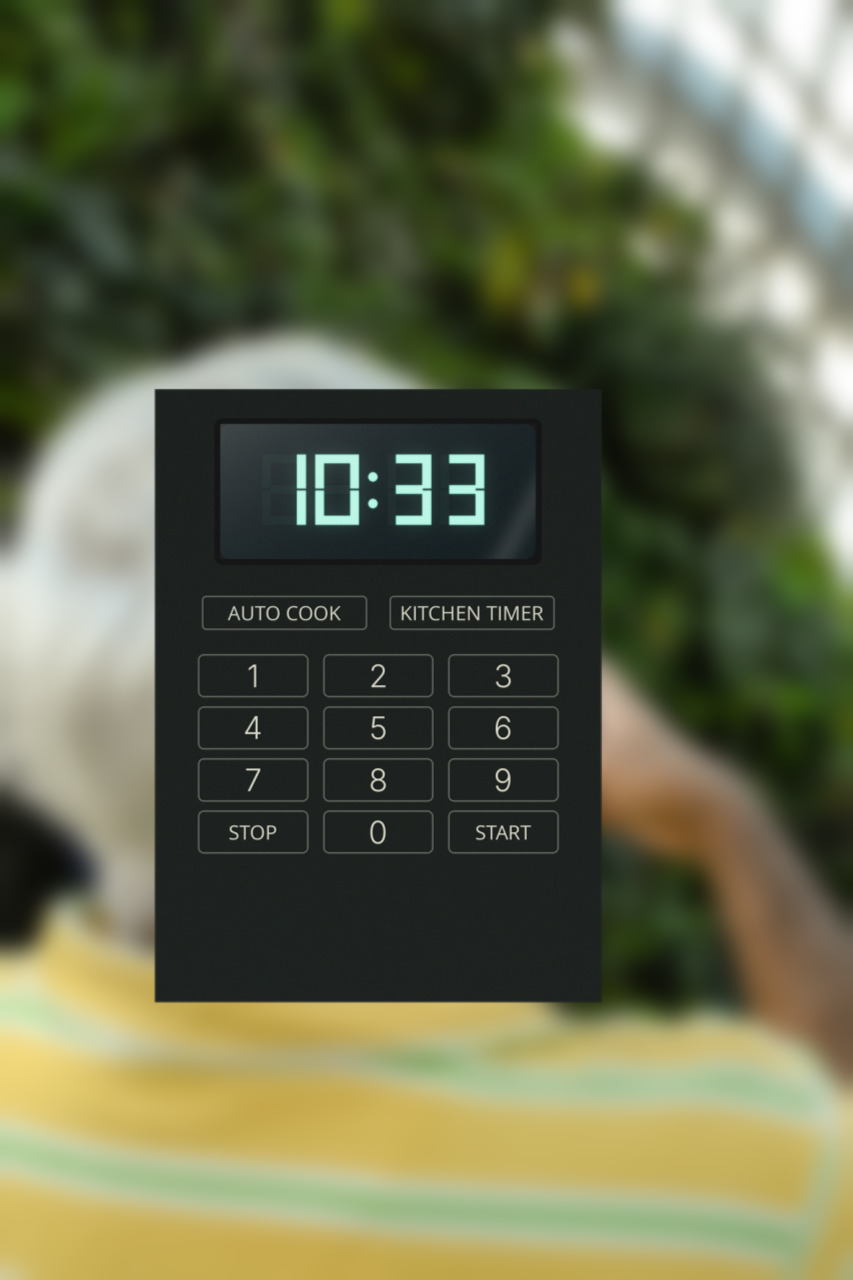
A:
10.33
